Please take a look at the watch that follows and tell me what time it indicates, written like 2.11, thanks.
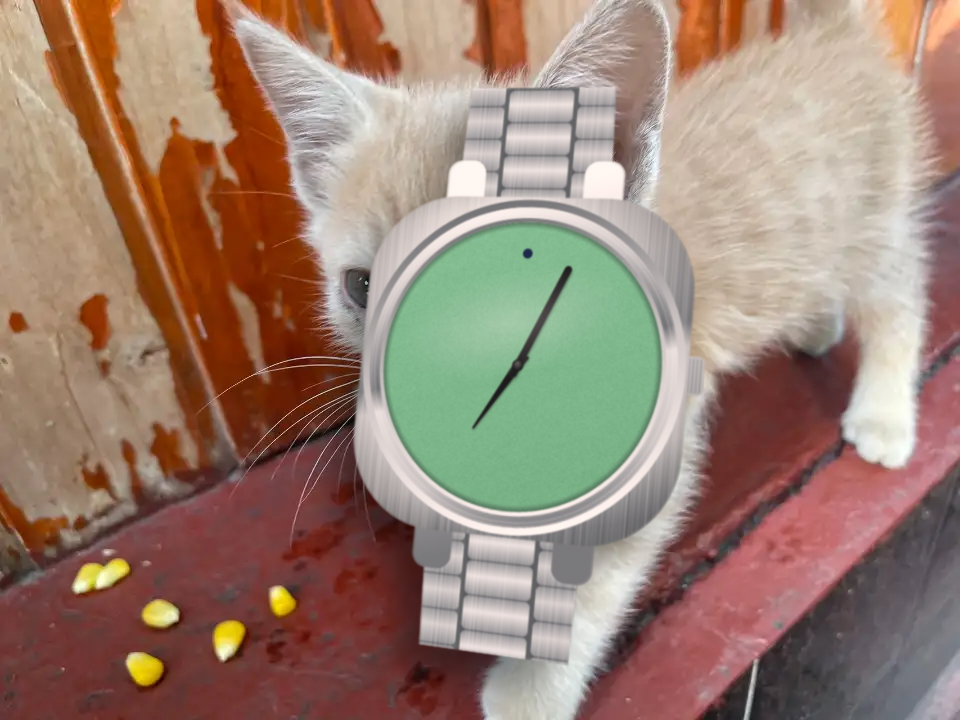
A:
7.04
